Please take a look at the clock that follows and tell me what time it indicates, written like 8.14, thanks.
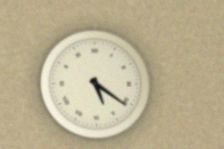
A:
5.21
